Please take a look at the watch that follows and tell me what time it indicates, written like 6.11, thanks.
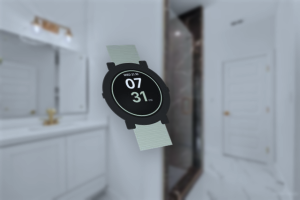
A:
7.31
